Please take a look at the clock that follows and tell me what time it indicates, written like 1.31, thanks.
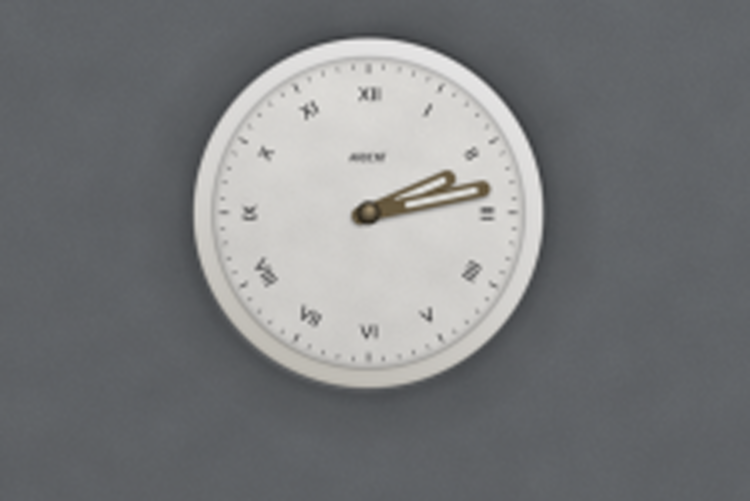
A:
2.13
